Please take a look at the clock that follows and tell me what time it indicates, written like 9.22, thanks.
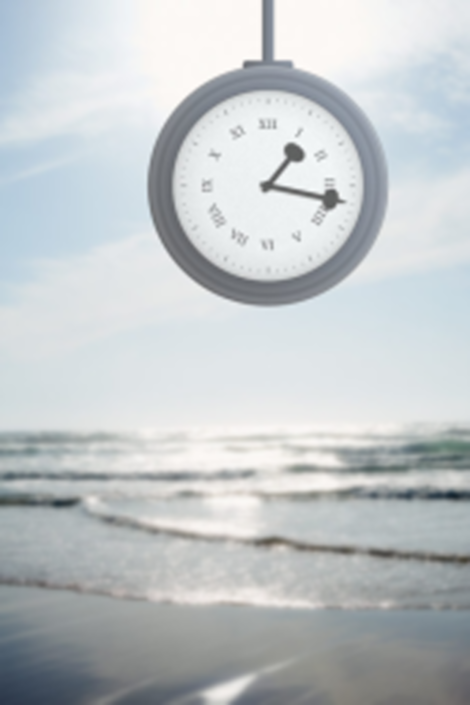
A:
1.17
